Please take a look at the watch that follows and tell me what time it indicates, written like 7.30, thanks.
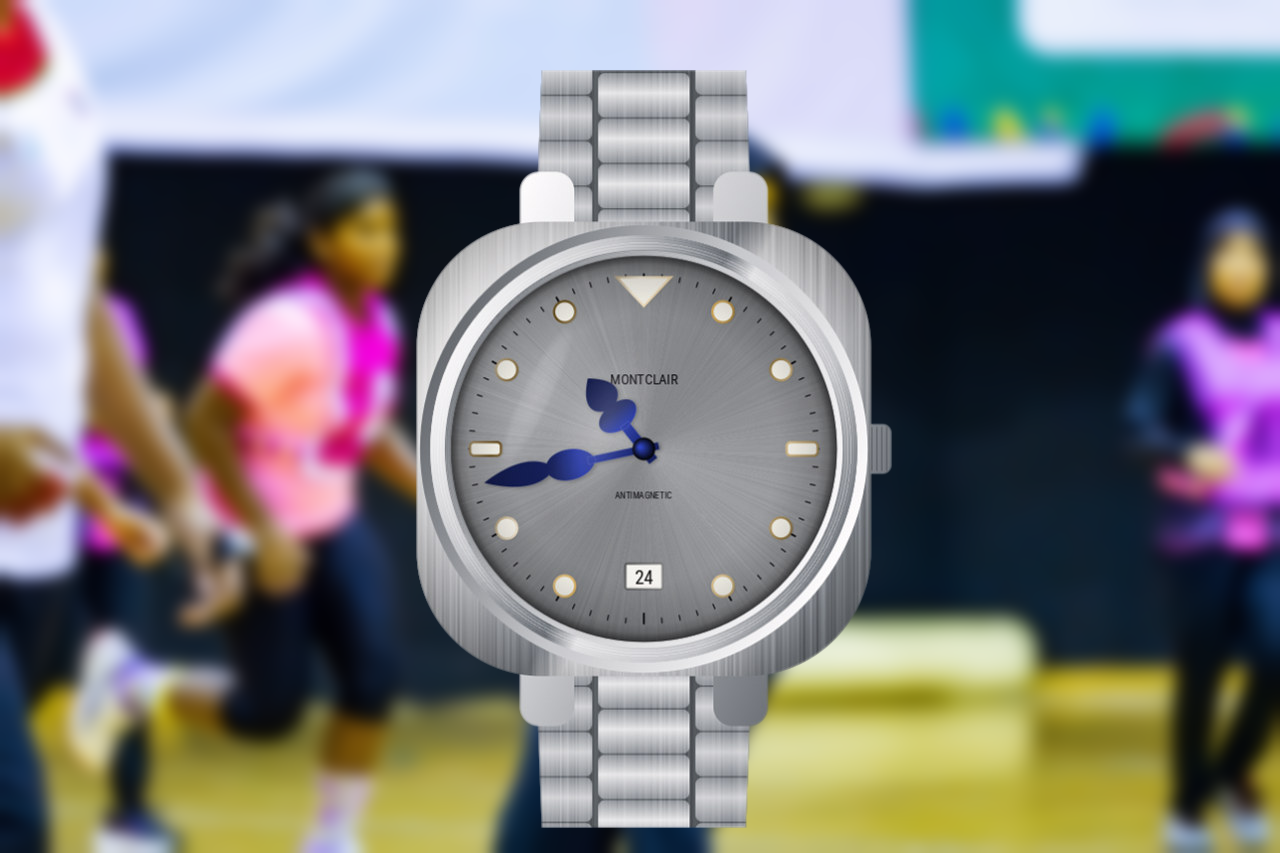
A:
10.43
